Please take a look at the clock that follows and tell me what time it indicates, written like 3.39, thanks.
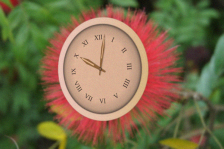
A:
10.02
